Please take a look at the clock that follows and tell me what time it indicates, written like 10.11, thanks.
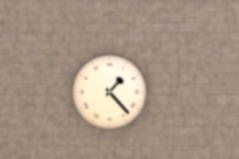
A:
1.23
